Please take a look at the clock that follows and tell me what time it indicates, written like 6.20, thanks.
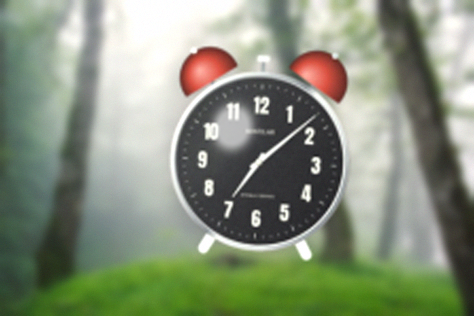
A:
7.08
